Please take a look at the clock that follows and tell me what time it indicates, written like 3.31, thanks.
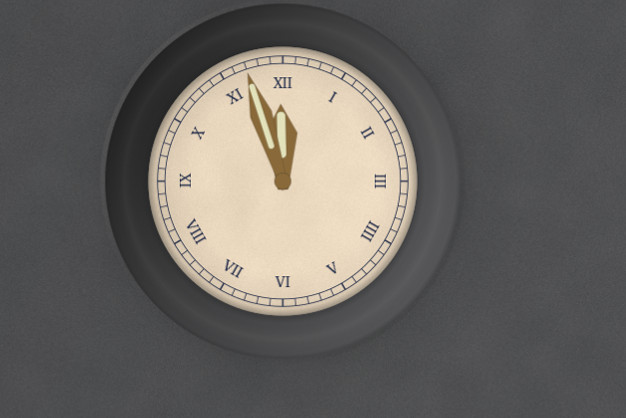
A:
11.57
